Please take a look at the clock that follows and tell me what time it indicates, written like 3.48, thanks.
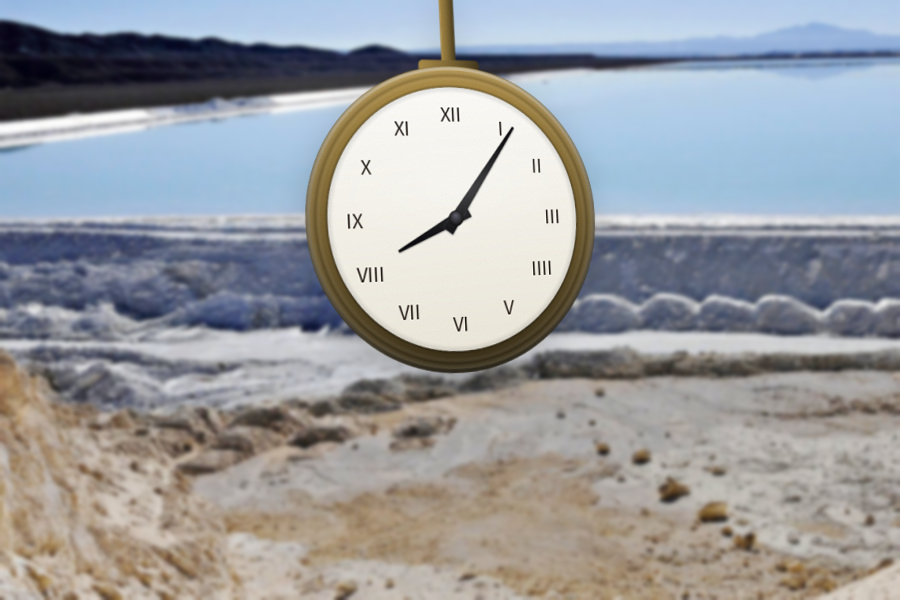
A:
8.06
